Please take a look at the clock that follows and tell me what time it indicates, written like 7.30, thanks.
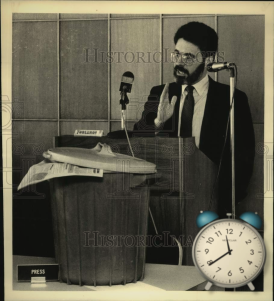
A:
11.39
